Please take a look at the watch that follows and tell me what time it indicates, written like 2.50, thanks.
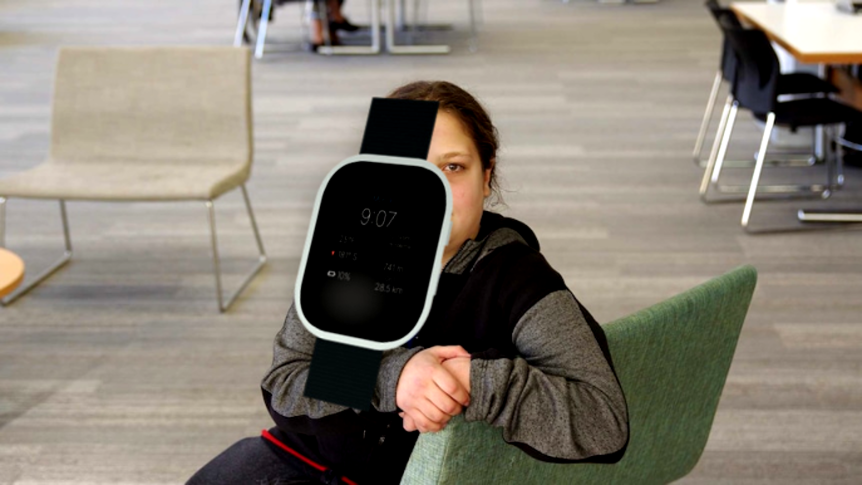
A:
9.07
